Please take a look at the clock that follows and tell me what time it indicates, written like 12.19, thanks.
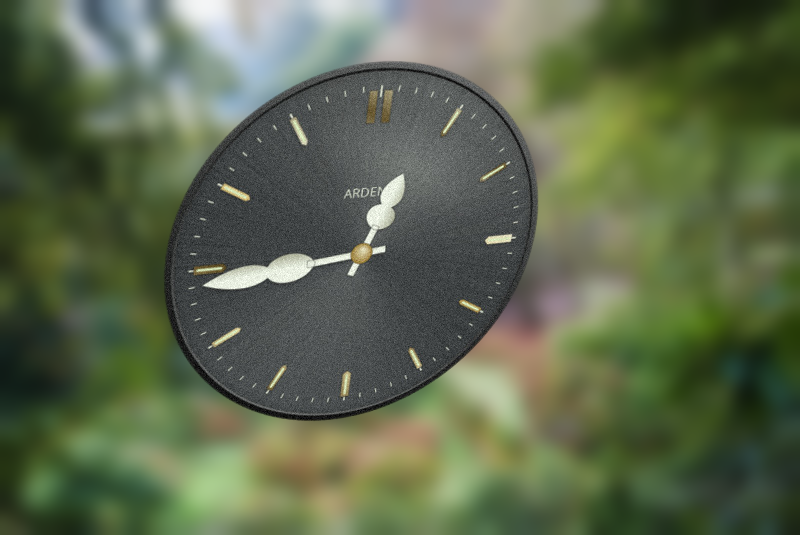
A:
12.44
